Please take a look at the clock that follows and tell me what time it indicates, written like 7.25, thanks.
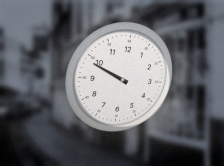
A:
9.49
